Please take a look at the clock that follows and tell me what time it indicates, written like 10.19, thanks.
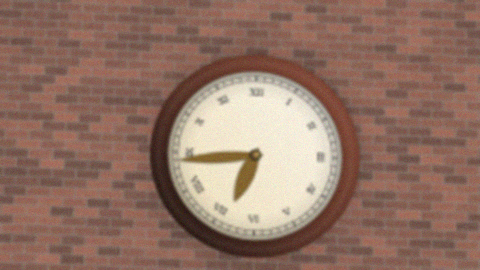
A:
6.44
